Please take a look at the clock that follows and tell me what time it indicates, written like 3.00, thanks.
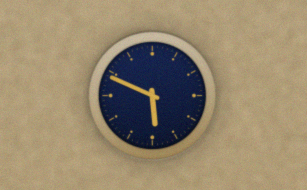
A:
5.49
